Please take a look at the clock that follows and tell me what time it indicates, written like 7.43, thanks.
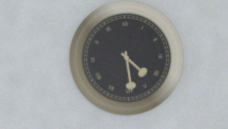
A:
4.29
